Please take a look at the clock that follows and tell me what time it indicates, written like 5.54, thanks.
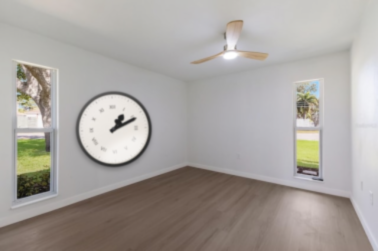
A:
1.11
